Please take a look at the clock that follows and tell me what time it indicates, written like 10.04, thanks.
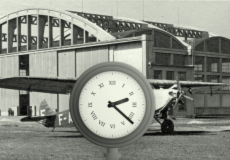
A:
2.22
